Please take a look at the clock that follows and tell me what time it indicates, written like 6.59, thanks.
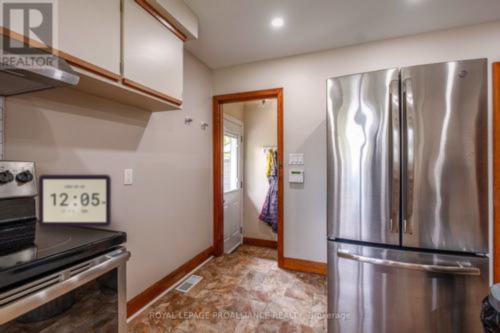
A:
12.05
